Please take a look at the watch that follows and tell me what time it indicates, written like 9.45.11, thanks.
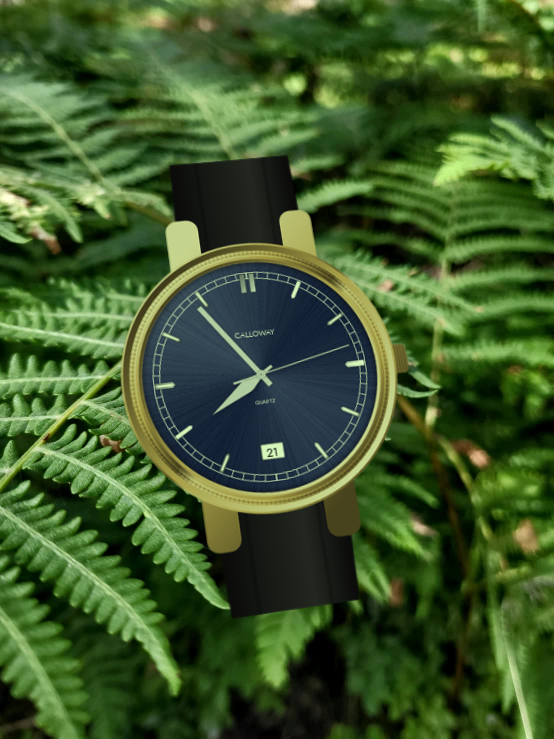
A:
7.54.13
